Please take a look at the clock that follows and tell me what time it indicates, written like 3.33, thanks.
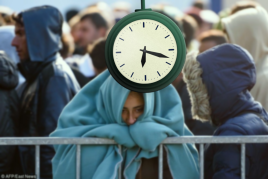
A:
6.18
